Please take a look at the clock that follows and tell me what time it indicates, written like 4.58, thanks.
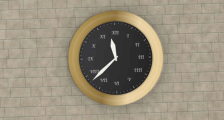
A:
11.38
